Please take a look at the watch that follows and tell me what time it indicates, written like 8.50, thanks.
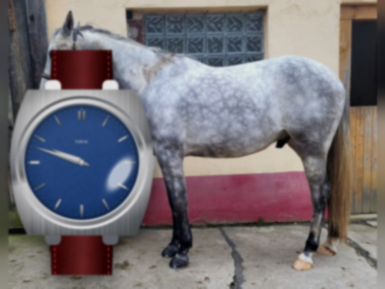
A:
9.48
